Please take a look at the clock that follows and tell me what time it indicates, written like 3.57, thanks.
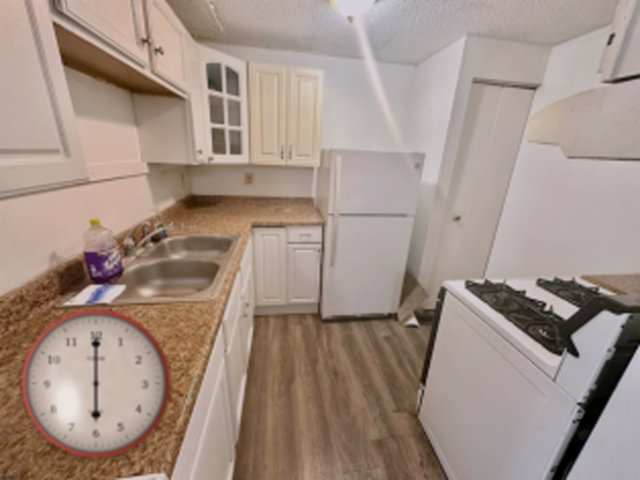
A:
6.00
